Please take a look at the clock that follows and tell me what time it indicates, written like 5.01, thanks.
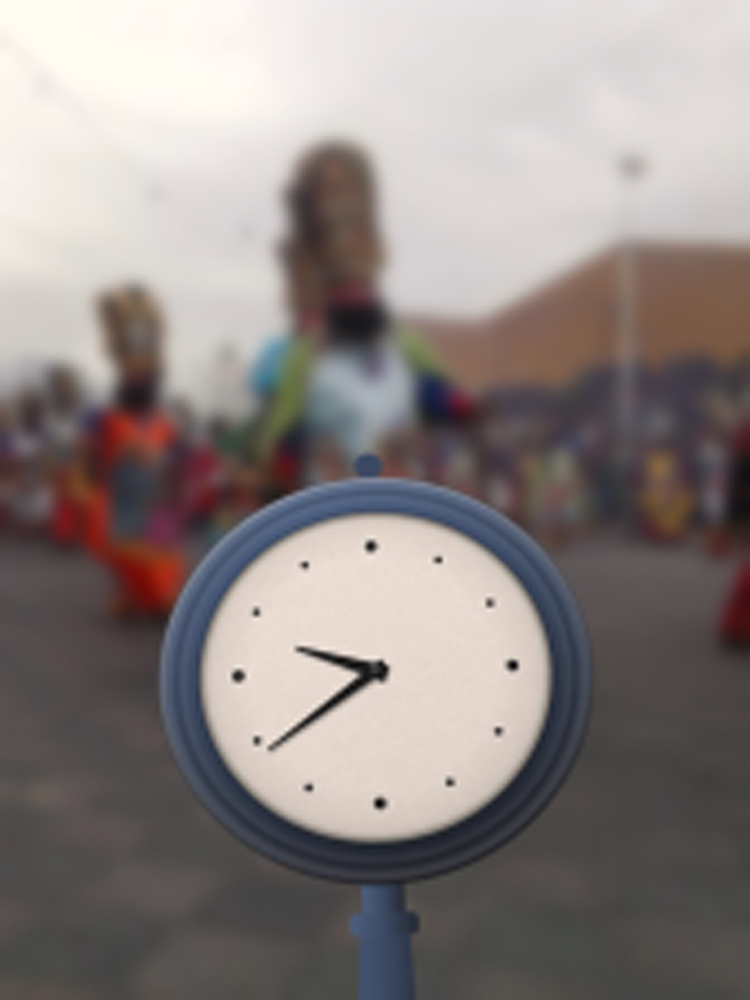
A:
9.39
